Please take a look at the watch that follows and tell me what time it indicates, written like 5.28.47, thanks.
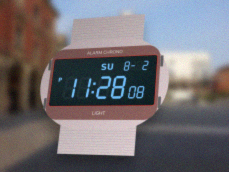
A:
11.28.08
